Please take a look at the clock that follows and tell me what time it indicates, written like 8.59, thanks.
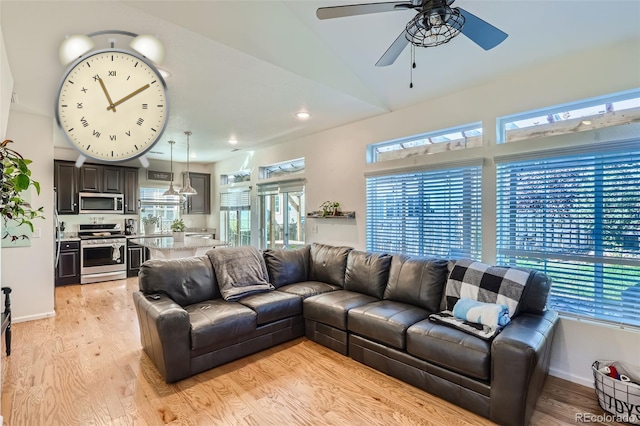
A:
11.10
